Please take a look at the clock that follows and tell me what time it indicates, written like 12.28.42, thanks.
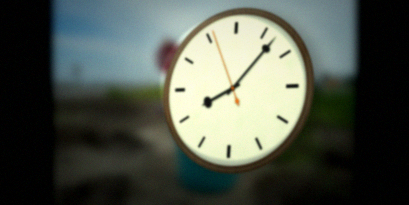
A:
8.06.56
